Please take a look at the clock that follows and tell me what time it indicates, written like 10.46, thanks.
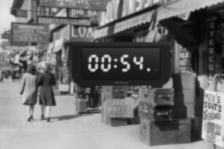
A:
0.54
